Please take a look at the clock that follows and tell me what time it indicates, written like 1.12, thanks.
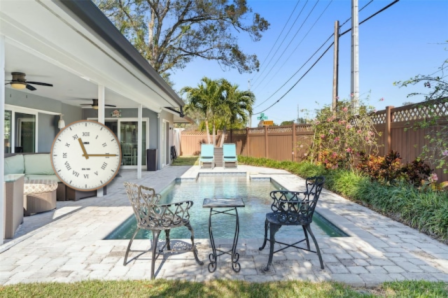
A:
11.15
